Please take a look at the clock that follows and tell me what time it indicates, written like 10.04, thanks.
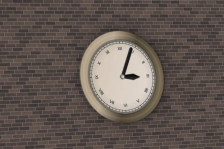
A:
3.04
